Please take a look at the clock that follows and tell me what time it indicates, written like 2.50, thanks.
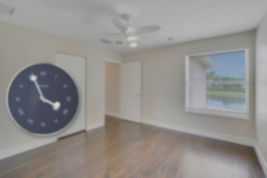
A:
3.56
